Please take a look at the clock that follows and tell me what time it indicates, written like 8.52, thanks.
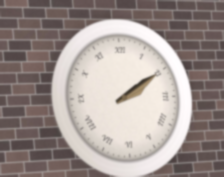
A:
2.10
